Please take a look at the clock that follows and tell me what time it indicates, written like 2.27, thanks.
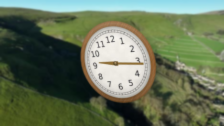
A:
9.16
